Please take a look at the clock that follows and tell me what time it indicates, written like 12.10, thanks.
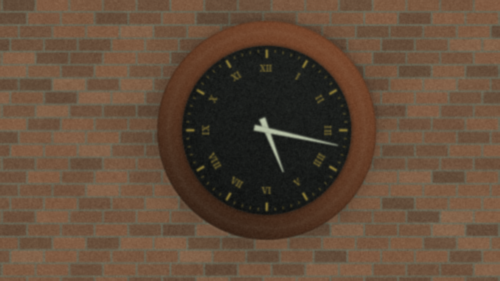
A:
5.17
